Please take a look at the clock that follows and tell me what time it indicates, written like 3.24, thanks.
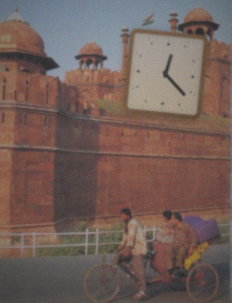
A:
12.22
